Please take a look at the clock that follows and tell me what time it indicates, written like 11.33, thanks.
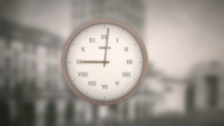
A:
9.01
